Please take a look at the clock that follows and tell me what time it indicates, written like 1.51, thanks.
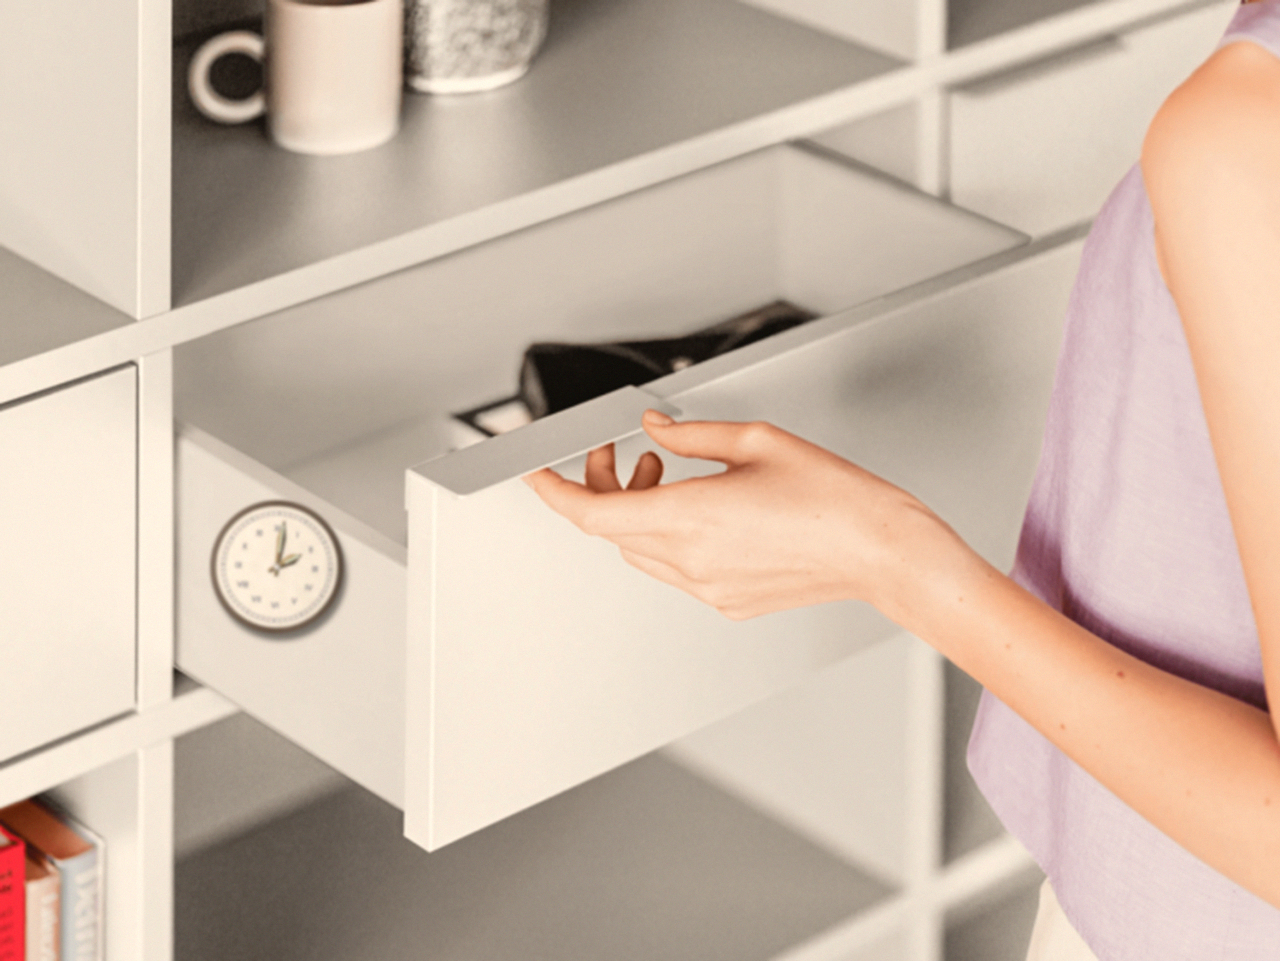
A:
2.01
